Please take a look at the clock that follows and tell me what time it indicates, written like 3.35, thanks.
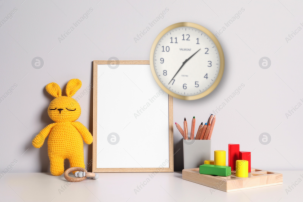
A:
1.36
